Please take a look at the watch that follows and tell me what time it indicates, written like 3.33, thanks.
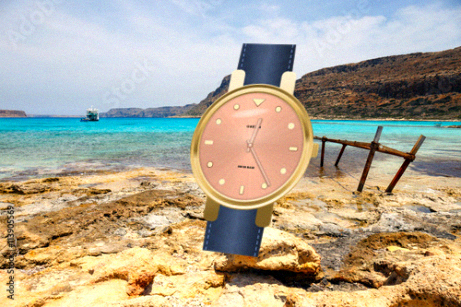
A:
12.24
